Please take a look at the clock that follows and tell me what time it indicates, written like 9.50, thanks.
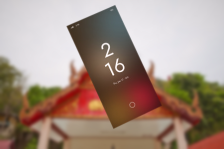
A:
2.16
